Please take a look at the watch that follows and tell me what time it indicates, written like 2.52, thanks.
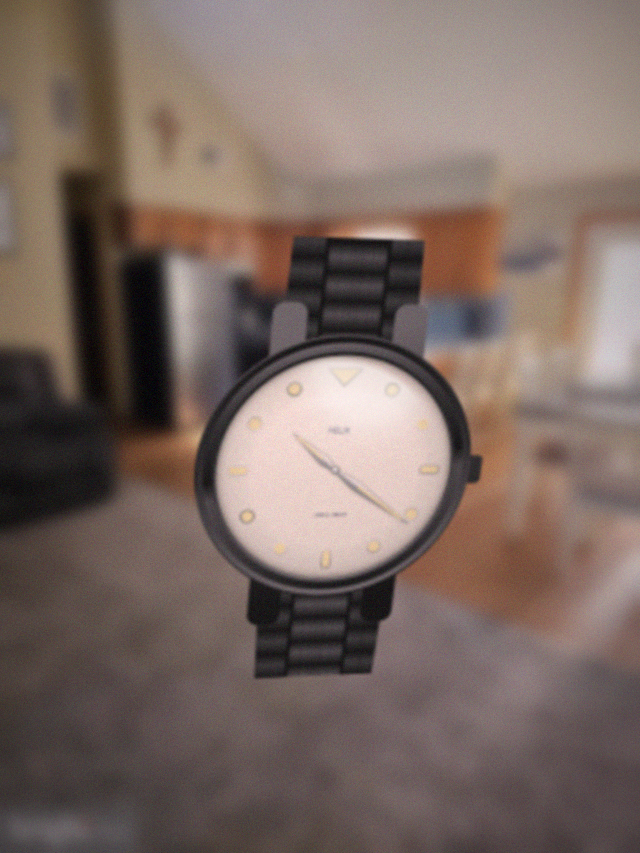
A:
10.21
